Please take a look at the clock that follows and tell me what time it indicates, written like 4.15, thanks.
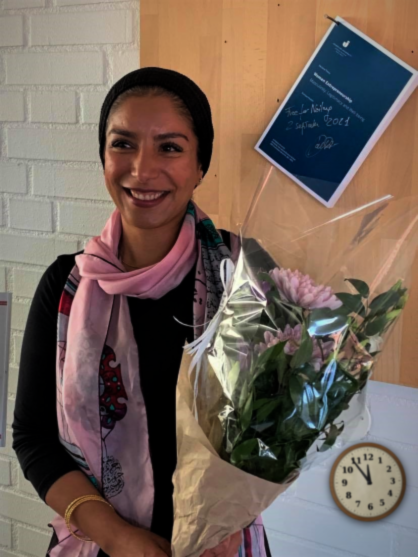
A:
11.54
